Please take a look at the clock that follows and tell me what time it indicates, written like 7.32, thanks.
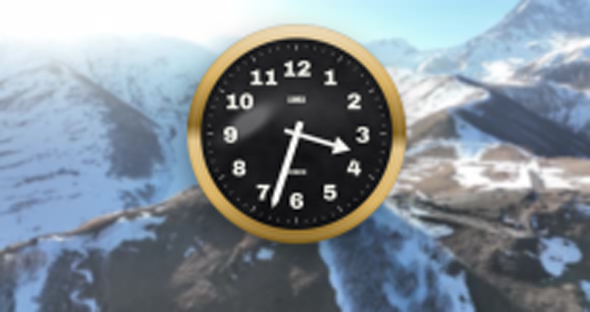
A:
3.33
